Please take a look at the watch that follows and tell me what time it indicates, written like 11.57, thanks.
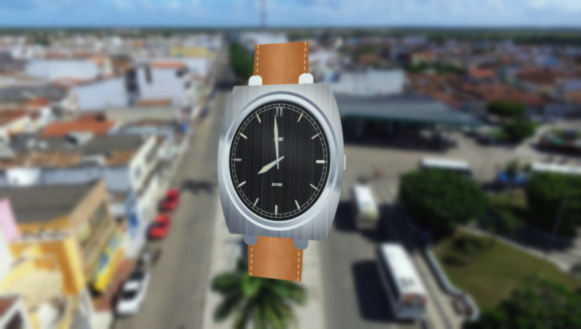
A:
7.59
